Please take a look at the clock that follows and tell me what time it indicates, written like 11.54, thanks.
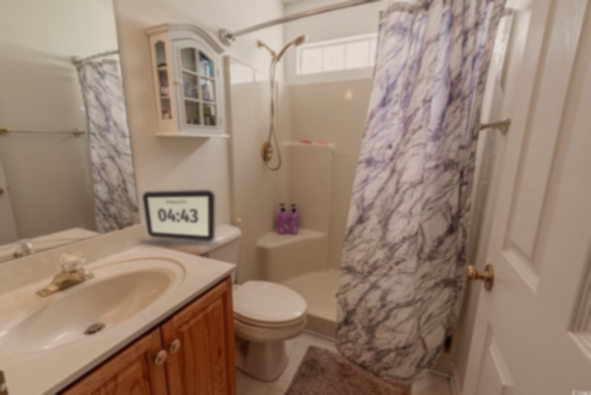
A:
4.43
